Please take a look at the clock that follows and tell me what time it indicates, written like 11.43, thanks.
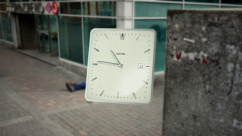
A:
10.46
